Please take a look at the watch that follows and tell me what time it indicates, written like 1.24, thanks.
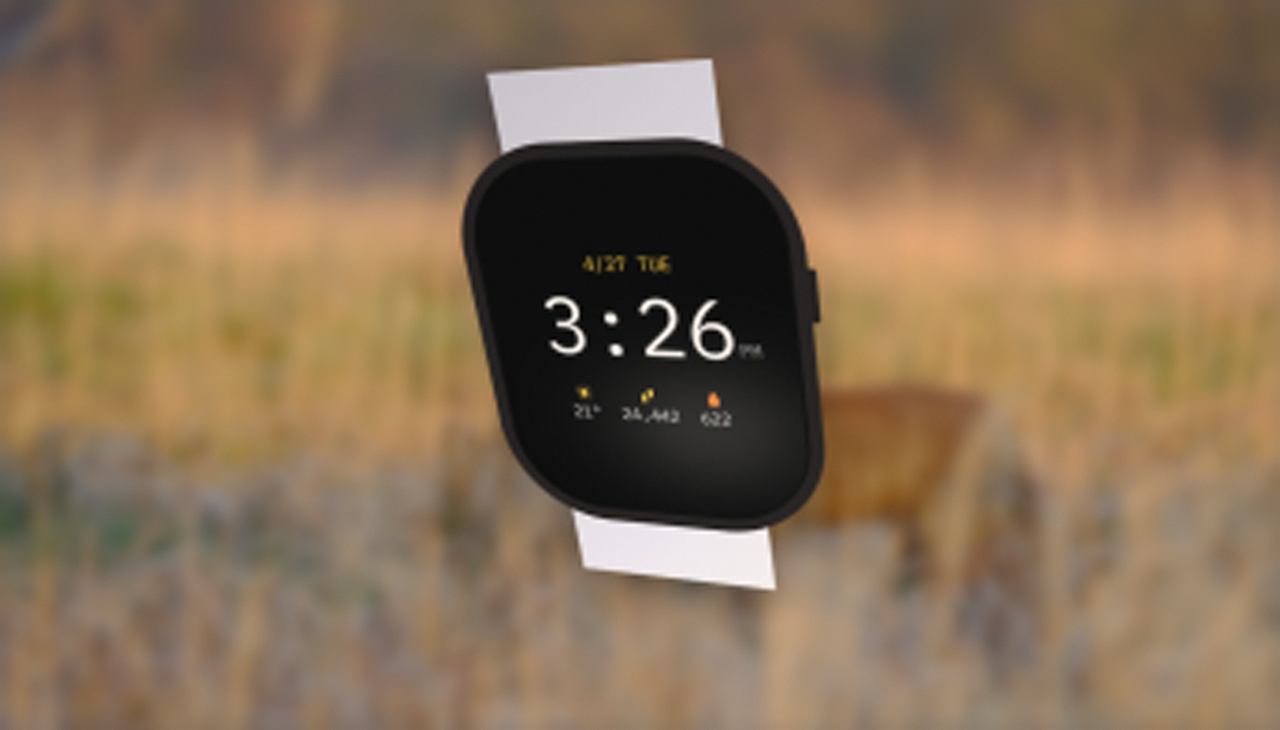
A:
3.26
